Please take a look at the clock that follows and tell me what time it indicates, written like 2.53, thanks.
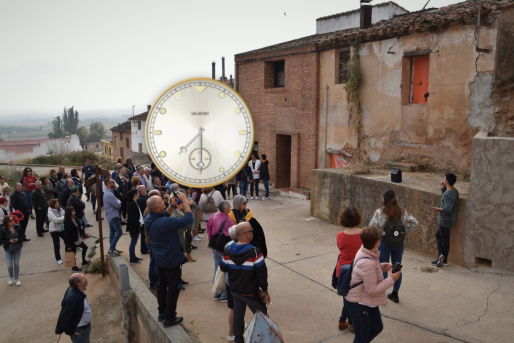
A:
7.30
